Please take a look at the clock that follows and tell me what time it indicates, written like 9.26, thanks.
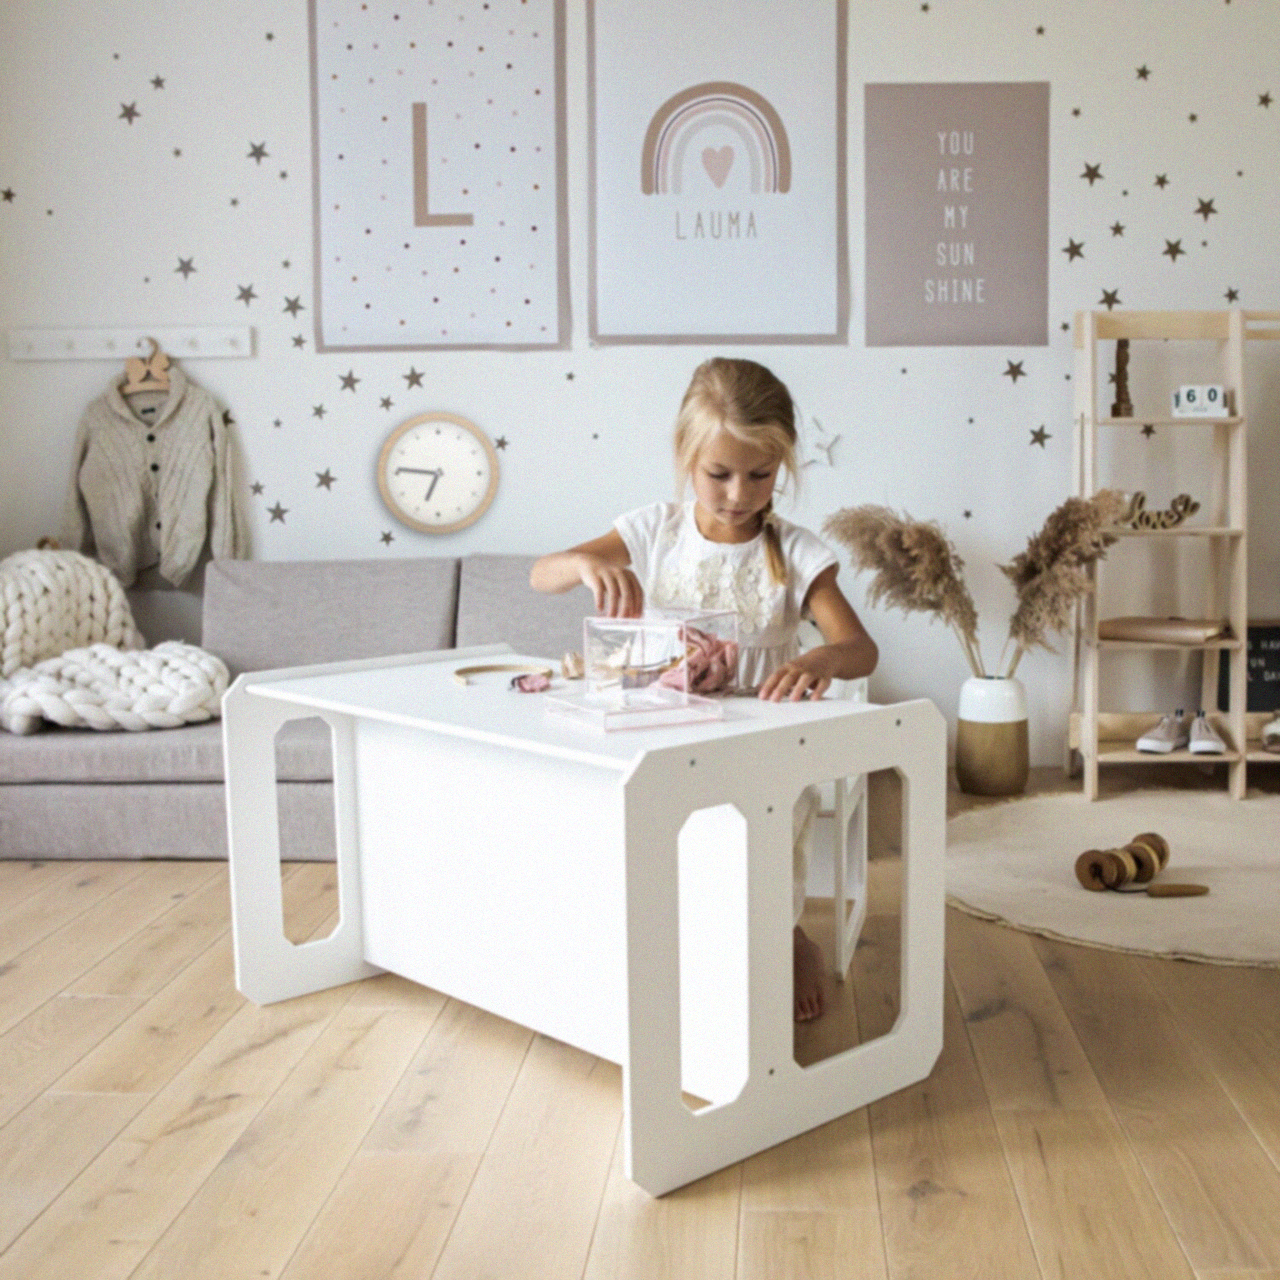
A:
6.46
